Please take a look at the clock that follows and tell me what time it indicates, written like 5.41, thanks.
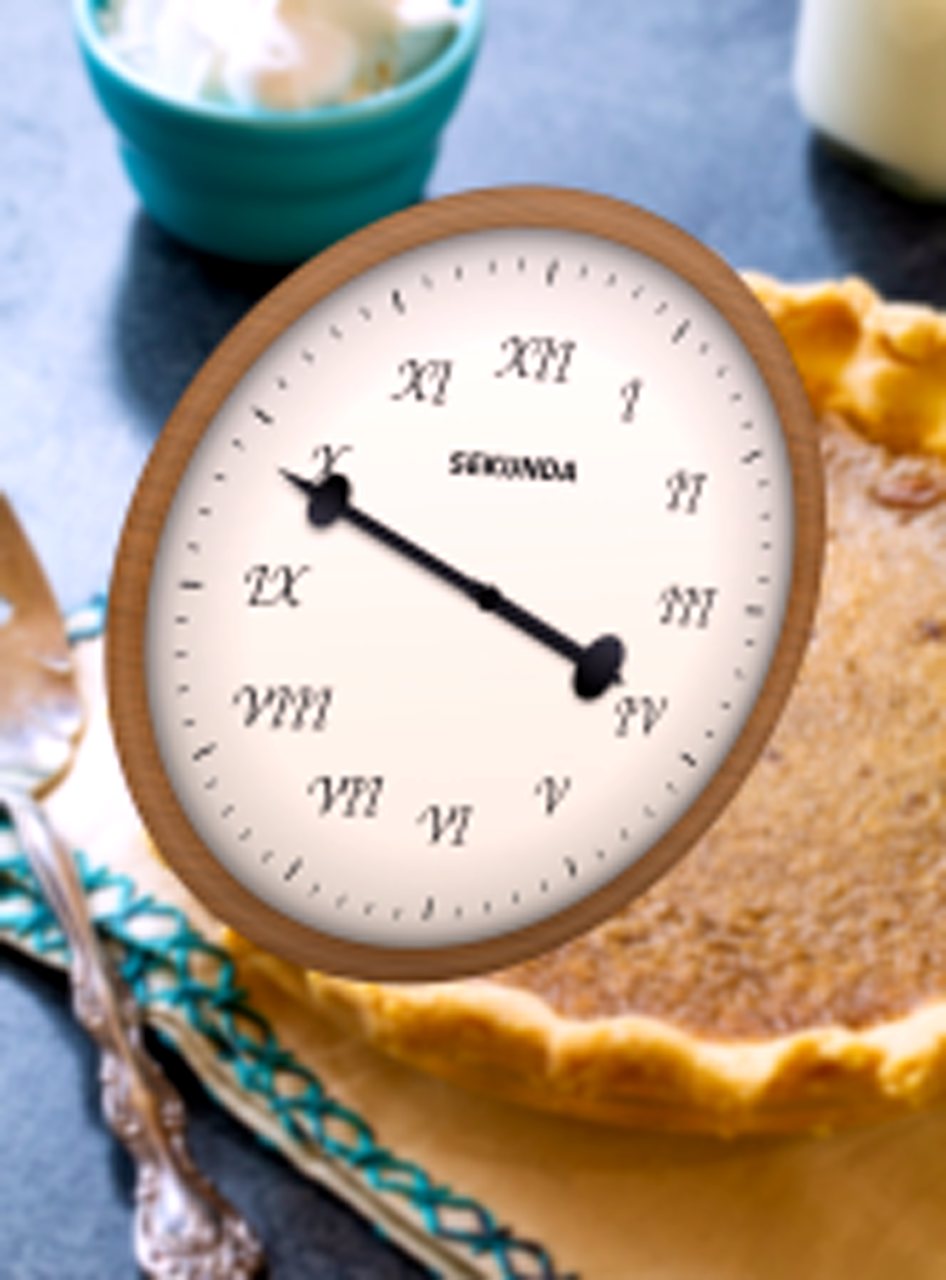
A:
3.49
